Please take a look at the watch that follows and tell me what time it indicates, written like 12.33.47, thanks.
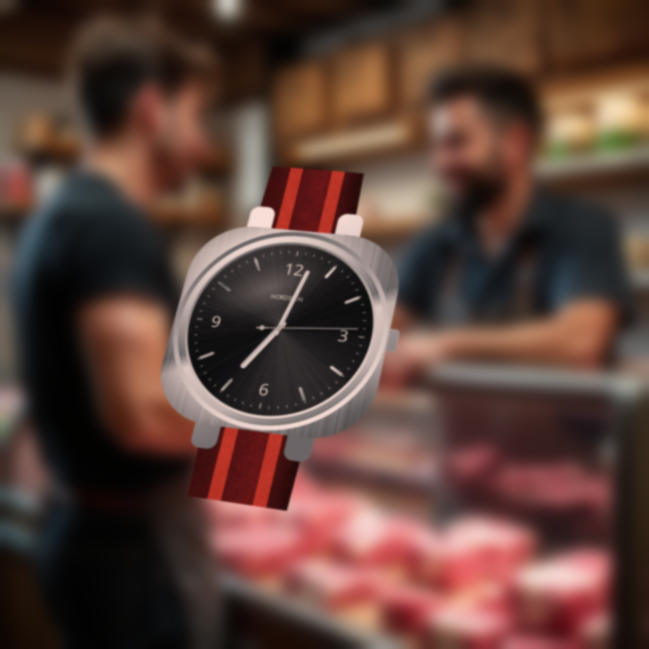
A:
7.02.14
